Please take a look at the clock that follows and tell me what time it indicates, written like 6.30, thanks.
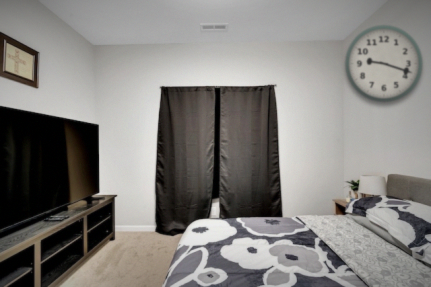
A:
9.18
